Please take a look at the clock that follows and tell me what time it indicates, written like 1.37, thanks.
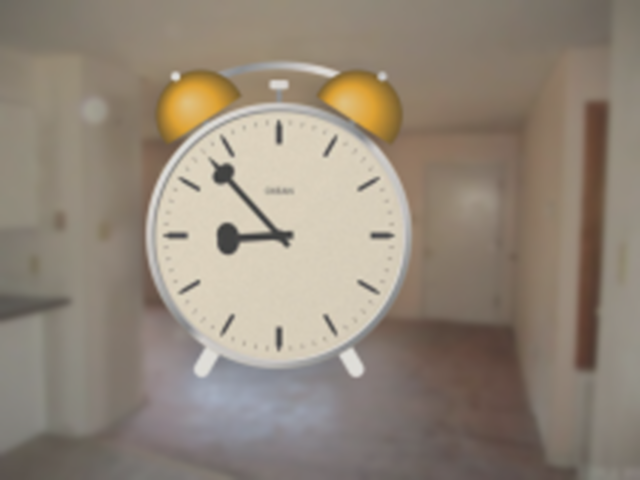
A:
8.53
